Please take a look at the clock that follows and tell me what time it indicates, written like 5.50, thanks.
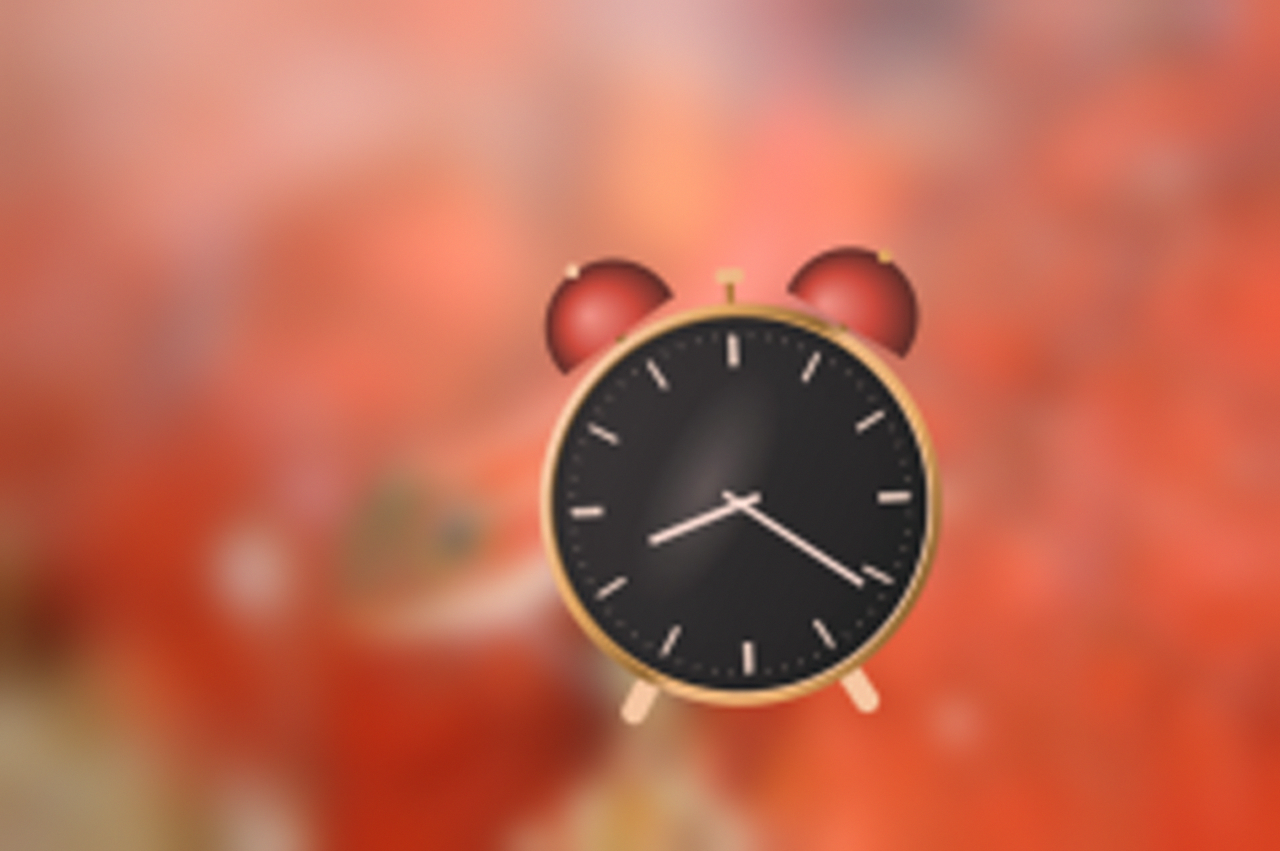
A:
8.21
